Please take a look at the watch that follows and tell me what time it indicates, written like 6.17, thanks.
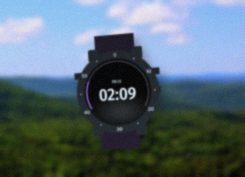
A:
2.09
